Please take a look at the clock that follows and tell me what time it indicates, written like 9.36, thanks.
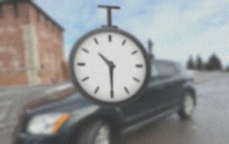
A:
10.30
